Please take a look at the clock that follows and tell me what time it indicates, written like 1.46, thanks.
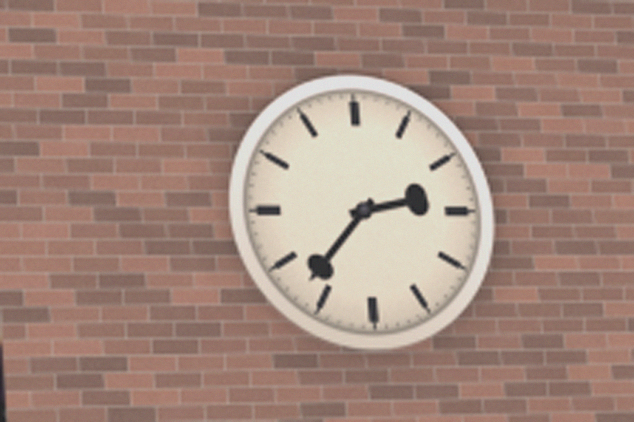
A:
2.37
